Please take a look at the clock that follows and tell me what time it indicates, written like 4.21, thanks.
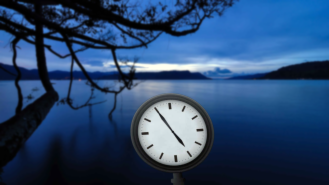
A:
4.55
